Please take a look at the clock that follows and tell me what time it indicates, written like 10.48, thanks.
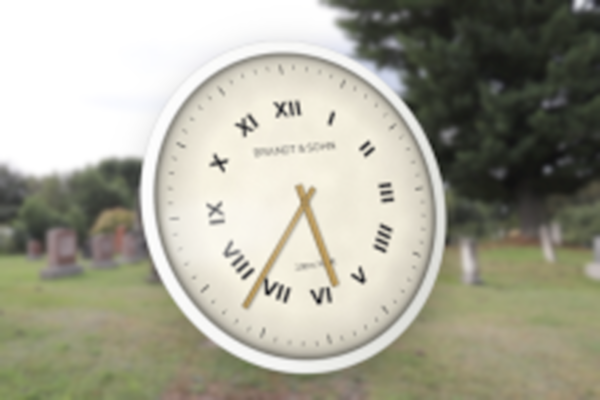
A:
5.37
